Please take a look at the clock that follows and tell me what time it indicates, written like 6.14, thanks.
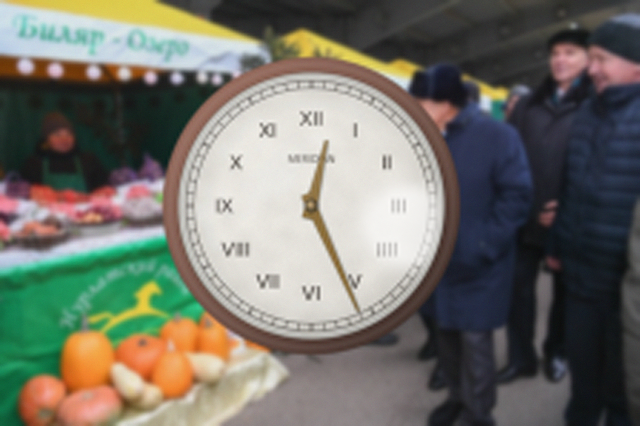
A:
12.26
